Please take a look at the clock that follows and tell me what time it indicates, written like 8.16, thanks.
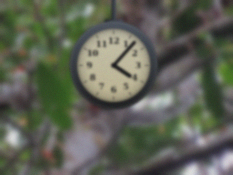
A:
4.07
